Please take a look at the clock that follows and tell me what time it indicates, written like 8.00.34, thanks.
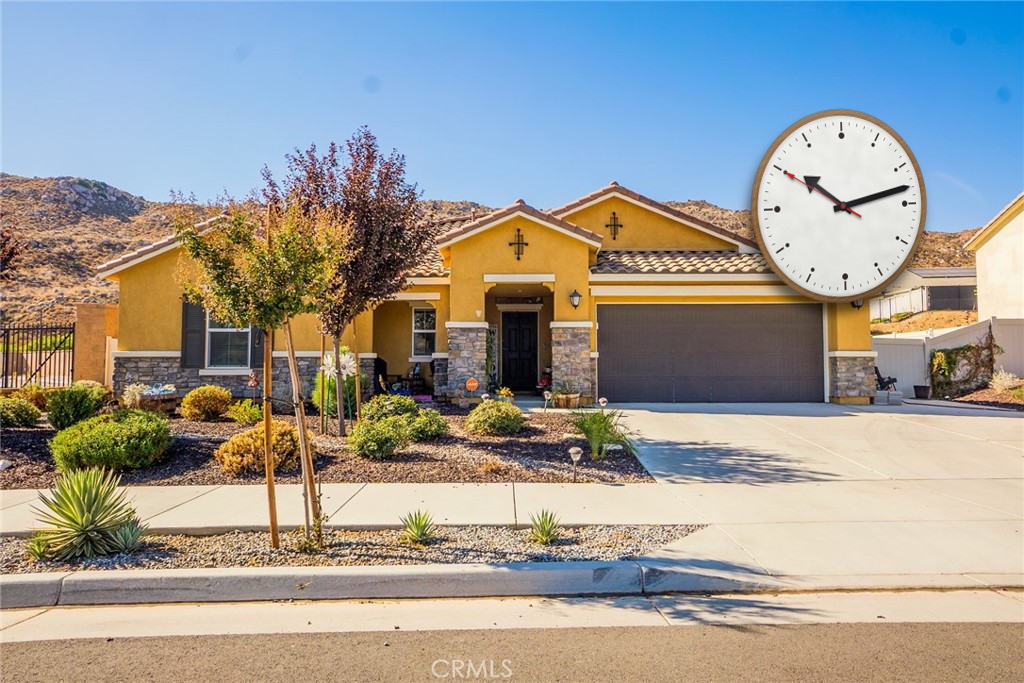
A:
10.12.50
